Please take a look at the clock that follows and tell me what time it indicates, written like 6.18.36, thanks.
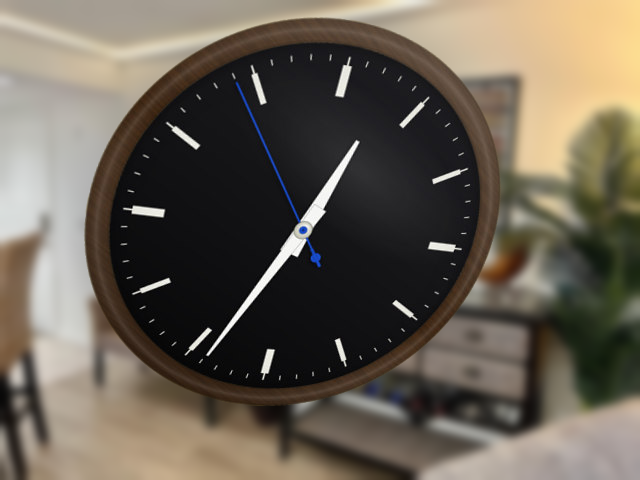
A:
12.33.54
